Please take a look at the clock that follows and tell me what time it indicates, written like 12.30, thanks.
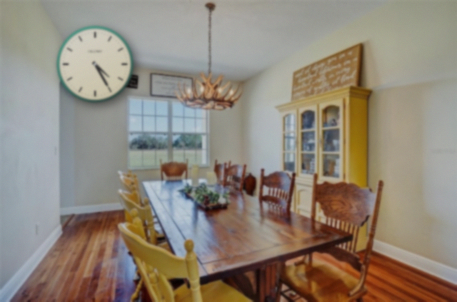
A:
4.25
